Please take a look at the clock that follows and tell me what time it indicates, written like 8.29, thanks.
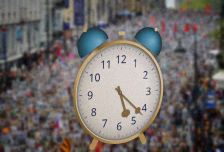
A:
5.22
